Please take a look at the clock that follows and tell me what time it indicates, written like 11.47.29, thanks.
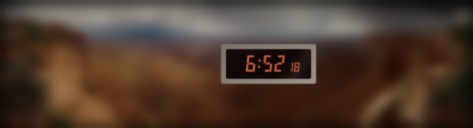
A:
6.52.18
